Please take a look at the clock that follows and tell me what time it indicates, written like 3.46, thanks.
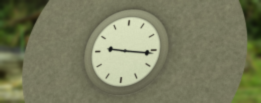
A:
9.16
